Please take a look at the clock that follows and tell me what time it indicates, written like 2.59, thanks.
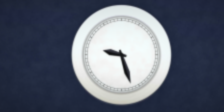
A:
9.27
